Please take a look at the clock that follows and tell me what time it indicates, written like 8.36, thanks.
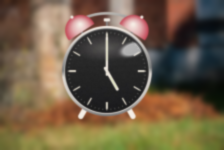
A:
5.00
